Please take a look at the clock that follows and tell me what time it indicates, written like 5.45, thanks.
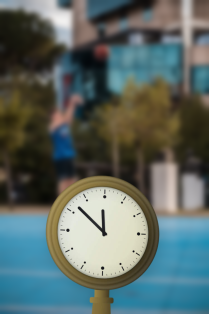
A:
11.52
